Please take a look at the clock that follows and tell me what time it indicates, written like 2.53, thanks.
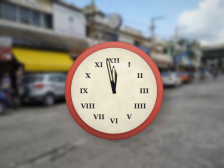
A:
11.58
